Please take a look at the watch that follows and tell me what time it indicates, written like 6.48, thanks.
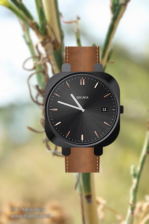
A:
10.48
